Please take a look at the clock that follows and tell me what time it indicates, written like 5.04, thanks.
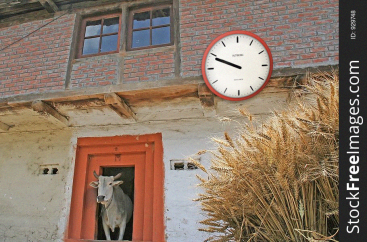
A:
9.49
